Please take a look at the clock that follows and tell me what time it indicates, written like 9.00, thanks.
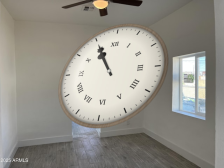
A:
10.55
